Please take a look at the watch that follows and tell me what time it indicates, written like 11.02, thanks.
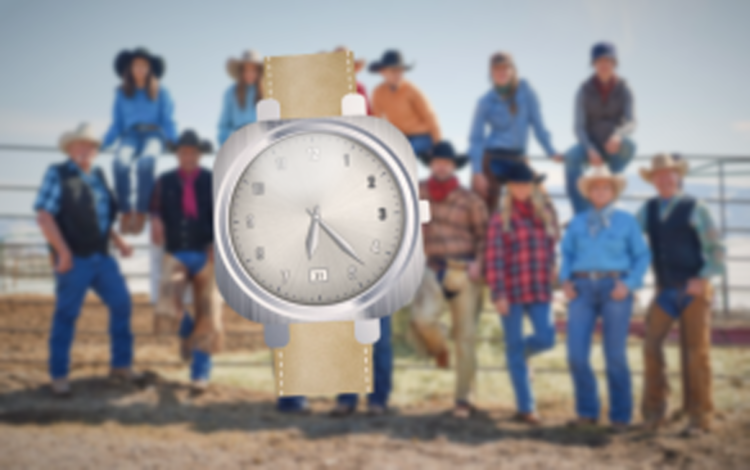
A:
6.23
